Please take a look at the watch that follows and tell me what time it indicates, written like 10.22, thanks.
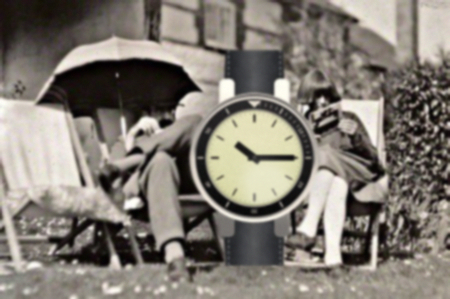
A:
10.15
